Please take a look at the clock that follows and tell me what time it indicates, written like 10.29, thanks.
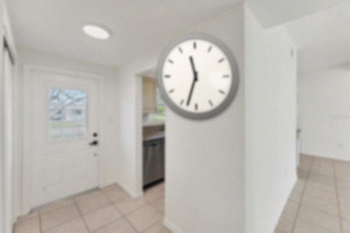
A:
11.33
